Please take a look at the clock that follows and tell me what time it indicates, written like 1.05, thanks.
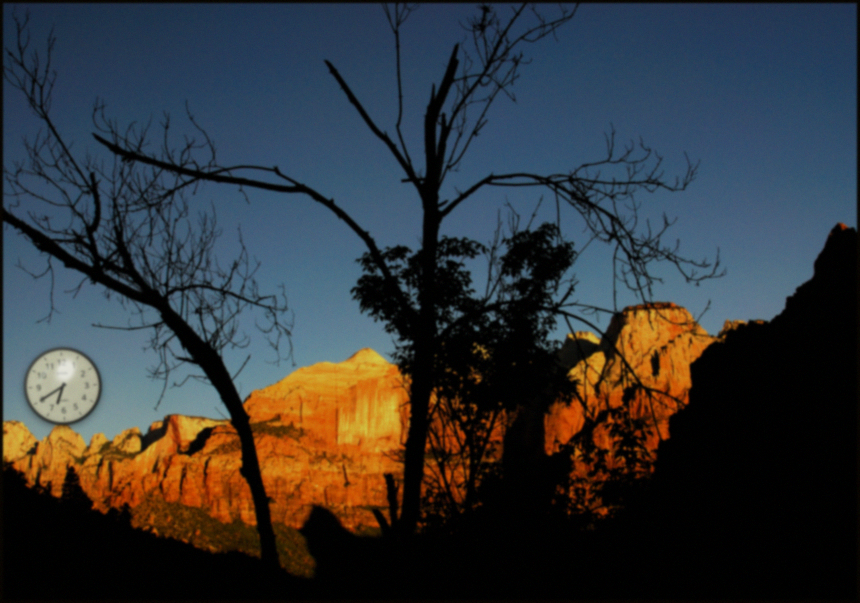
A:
6.40
